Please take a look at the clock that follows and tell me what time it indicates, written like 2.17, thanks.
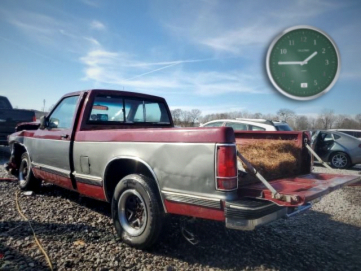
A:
1.45
